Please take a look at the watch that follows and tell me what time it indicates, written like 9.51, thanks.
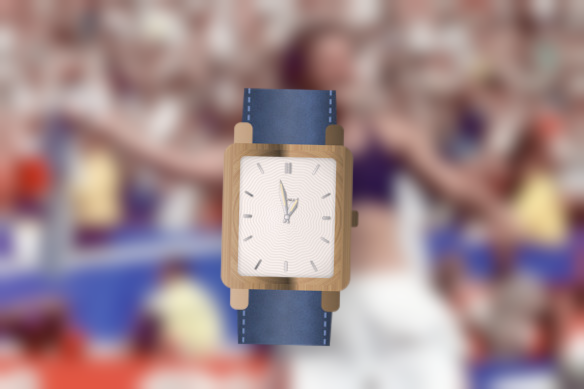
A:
12.58
